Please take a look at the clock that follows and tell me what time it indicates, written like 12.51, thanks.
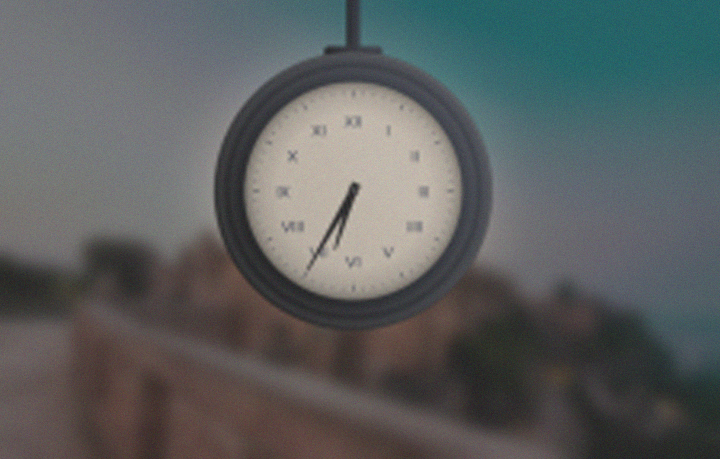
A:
6.35
